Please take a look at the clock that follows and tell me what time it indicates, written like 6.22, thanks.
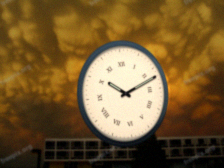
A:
10.12
